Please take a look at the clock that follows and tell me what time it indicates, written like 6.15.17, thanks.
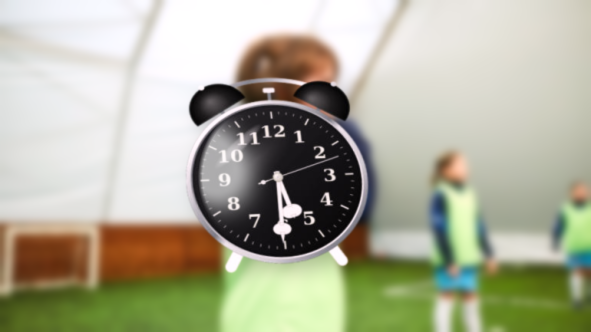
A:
5.30.12
